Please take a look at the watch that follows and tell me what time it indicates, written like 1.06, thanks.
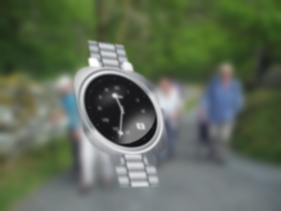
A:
11.33
